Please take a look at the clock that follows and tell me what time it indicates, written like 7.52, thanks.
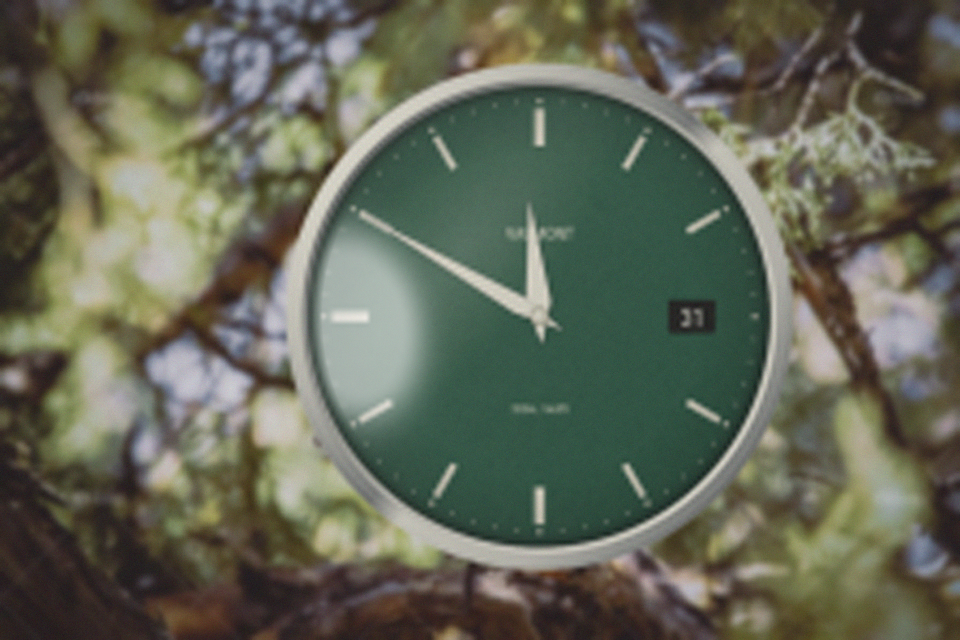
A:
11.50
